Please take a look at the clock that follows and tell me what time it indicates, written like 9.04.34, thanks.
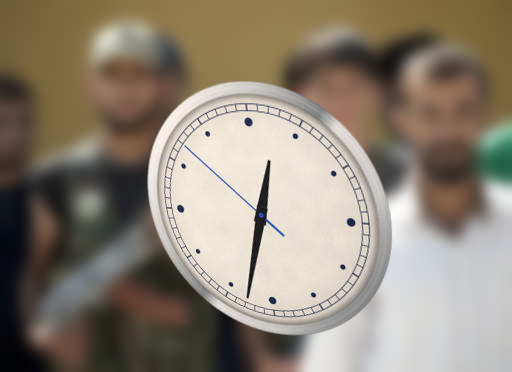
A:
12.32.52
